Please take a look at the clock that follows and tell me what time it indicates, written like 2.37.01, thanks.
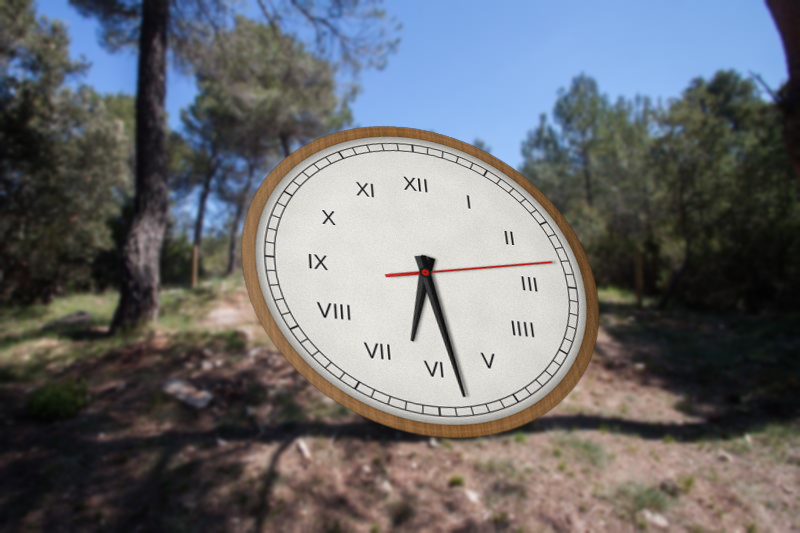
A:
6.28.13
